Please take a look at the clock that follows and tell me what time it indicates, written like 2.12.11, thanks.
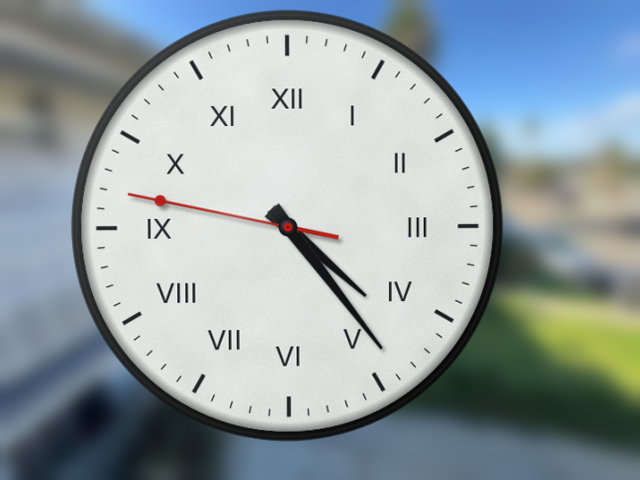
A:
4.23.47
